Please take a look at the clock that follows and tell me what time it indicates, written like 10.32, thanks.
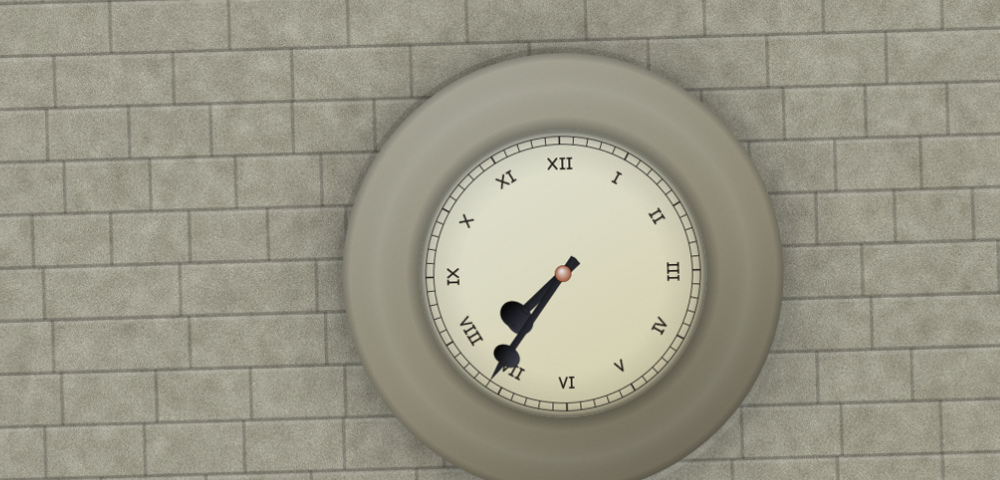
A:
7.36
